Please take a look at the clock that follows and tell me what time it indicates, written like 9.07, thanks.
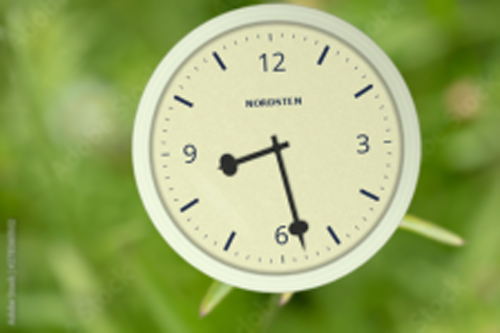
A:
8.28
